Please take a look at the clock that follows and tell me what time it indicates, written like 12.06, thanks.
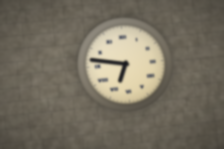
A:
6.47
